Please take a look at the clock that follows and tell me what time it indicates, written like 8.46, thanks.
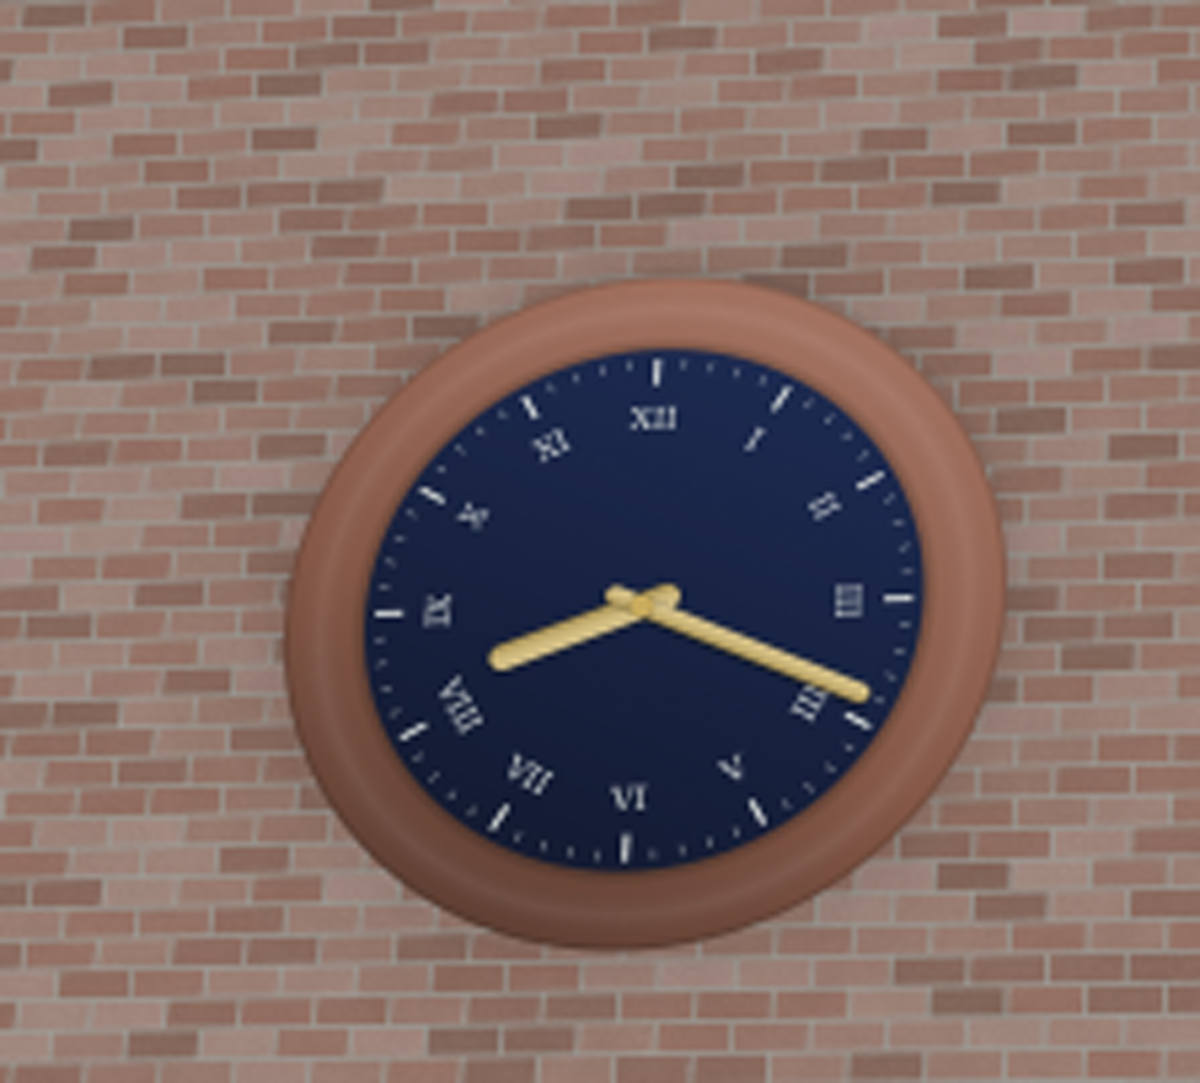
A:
8.19
